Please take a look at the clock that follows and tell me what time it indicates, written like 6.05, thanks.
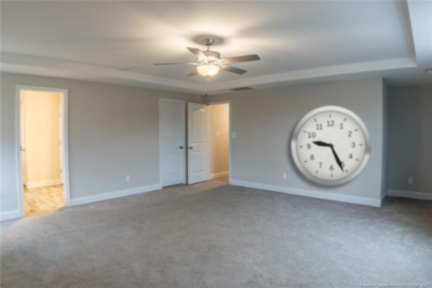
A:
9.26
